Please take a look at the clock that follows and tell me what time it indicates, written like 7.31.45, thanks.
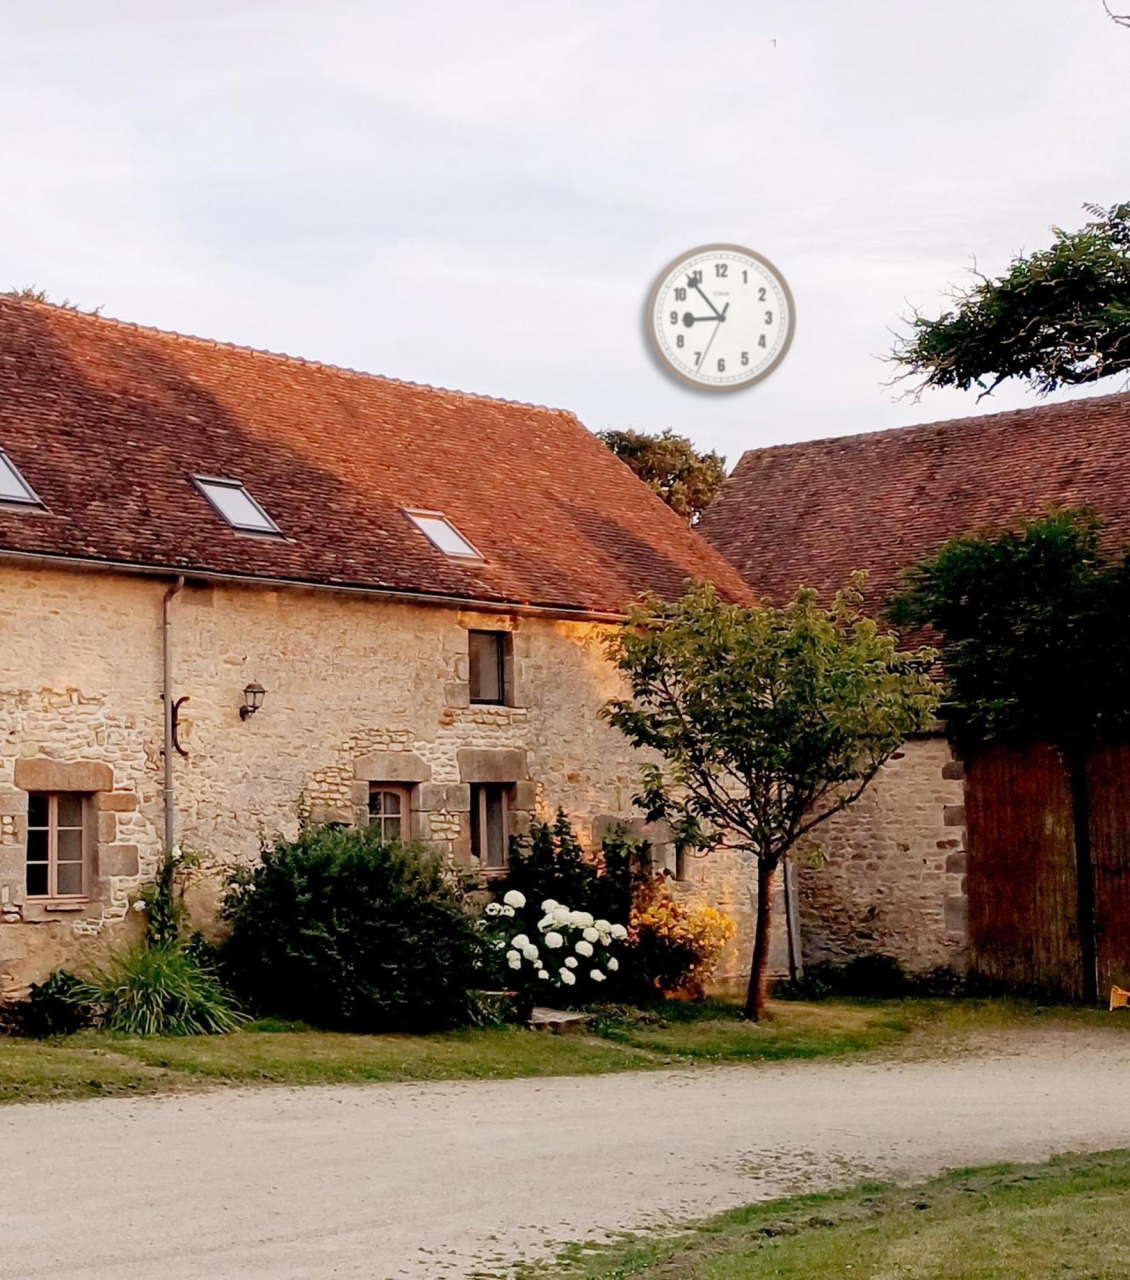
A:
8.53.34
